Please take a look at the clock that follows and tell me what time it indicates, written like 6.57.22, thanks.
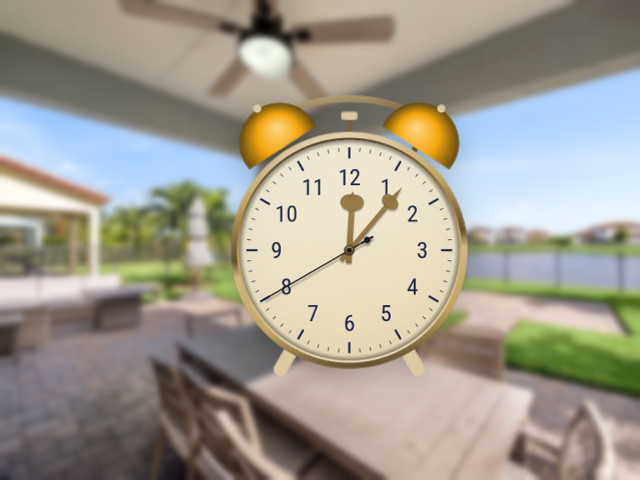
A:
12.06.40
